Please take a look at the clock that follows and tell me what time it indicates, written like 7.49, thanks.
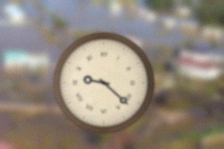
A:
9.22
